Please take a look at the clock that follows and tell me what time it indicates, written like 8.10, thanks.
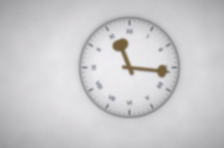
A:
11.16
